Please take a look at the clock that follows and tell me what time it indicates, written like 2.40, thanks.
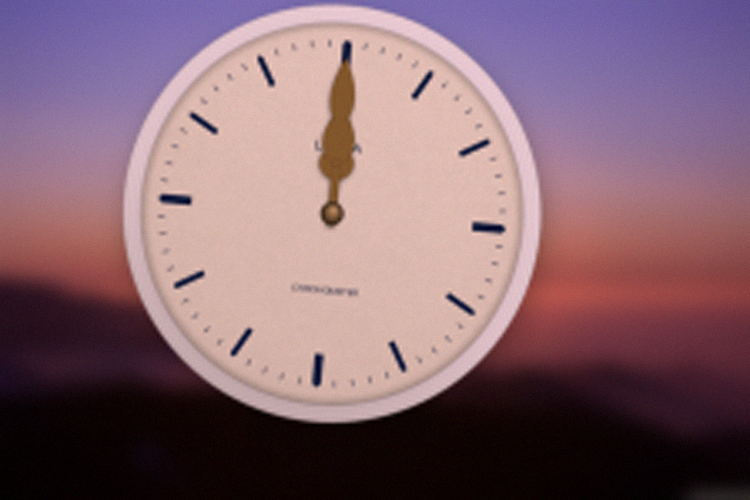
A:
12.00
